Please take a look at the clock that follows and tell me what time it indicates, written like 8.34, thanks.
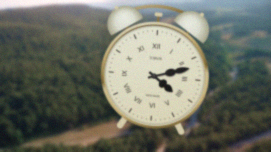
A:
4.12
